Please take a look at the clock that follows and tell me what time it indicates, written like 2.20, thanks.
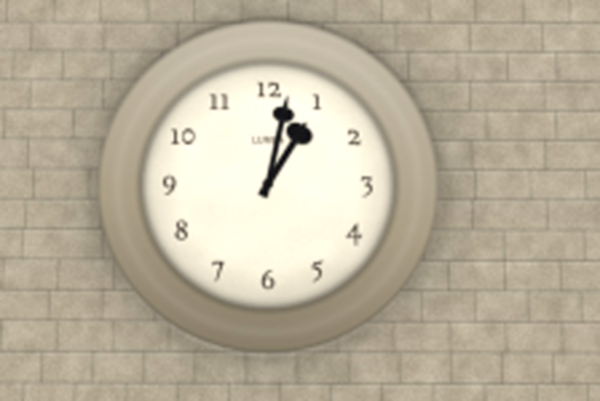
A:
1.02
